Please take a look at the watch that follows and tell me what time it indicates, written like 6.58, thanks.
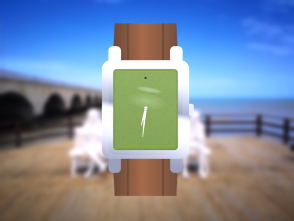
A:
6.31
